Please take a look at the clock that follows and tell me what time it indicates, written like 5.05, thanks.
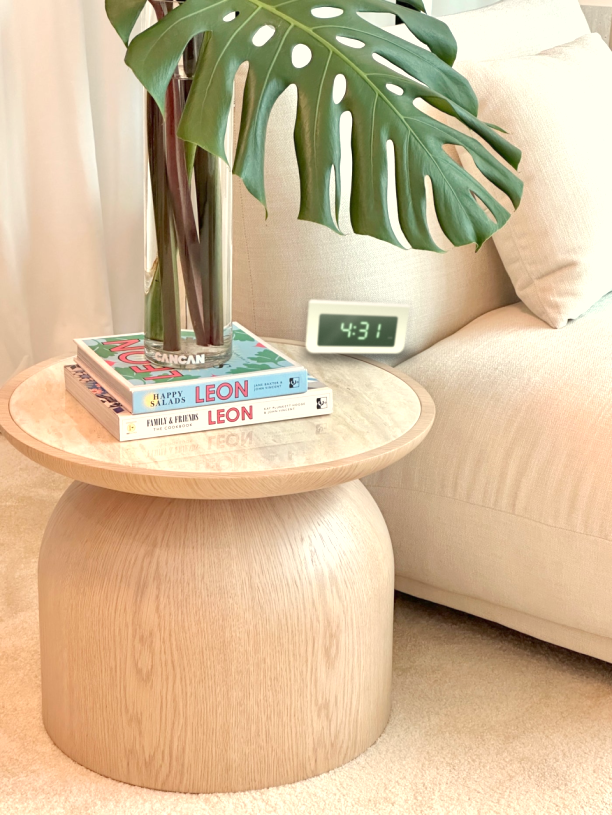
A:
4.31
